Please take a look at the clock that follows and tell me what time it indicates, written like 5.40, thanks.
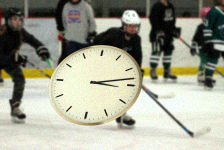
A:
3.13
